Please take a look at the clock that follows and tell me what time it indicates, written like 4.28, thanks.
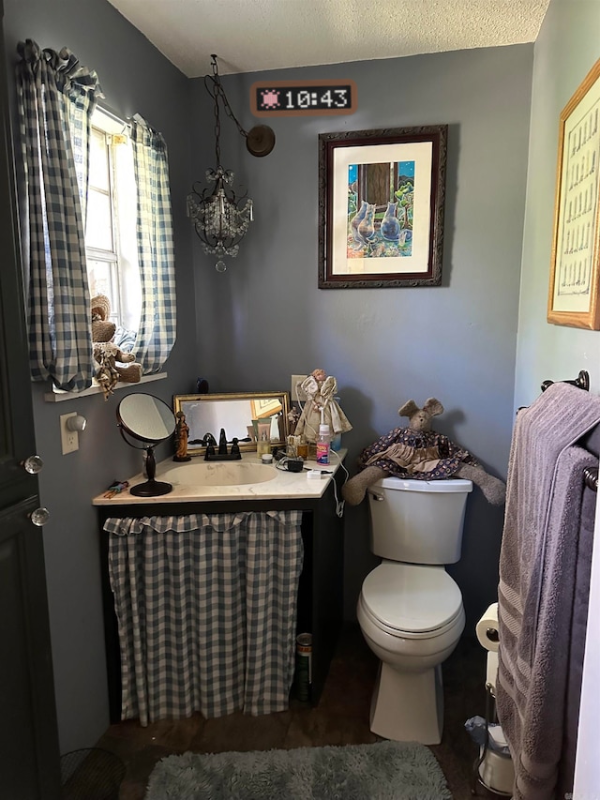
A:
10.43
